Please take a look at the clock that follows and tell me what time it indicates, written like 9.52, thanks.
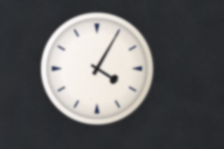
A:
4.05
